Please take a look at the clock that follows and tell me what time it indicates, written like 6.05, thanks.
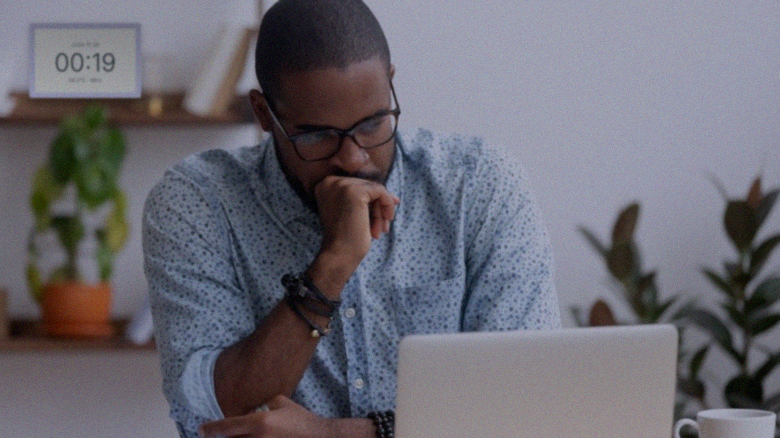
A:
0.19
